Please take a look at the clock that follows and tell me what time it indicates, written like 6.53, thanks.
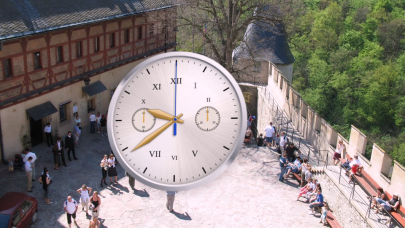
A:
9.39
